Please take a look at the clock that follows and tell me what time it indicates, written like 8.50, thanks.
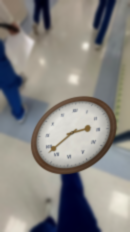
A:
2.38
